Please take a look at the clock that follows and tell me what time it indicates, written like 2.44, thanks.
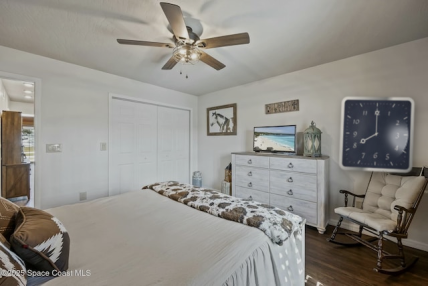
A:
8.00
